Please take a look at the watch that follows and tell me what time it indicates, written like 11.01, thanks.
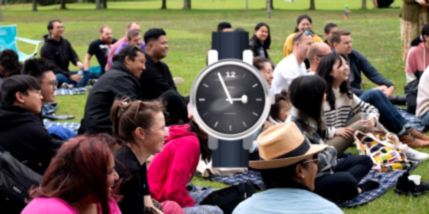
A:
2.56
